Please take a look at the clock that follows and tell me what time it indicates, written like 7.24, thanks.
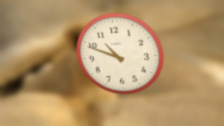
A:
10.49
